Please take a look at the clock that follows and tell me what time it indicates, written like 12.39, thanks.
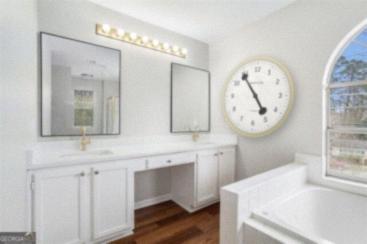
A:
4.54
